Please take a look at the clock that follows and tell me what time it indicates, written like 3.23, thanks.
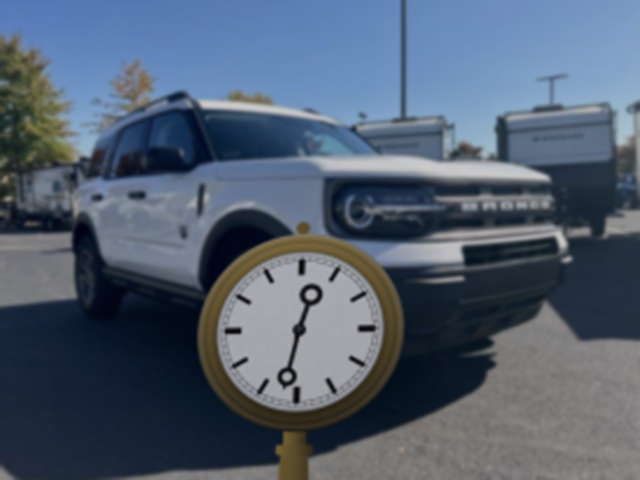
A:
12.32
